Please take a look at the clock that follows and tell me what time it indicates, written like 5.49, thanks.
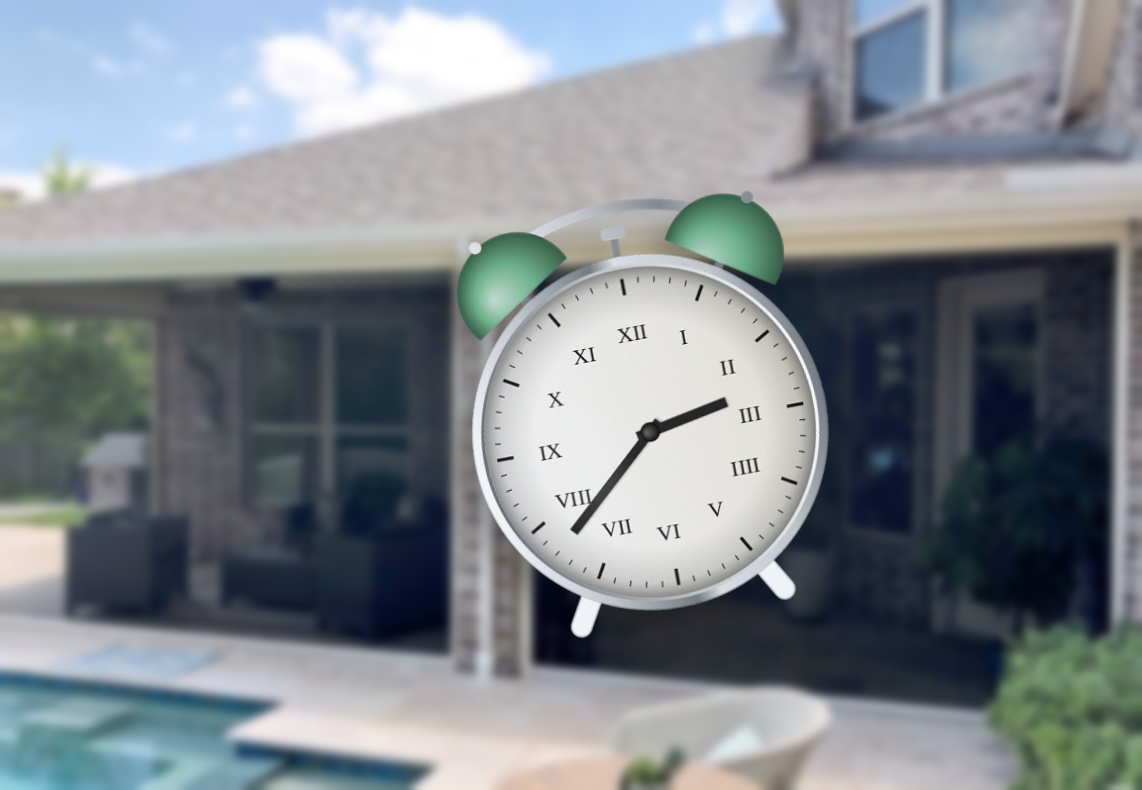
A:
2.38
